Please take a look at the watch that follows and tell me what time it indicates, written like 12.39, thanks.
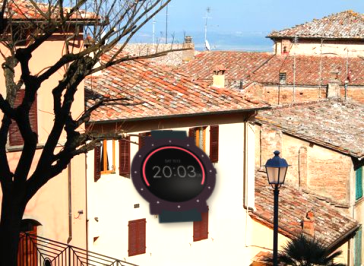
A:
20.03
